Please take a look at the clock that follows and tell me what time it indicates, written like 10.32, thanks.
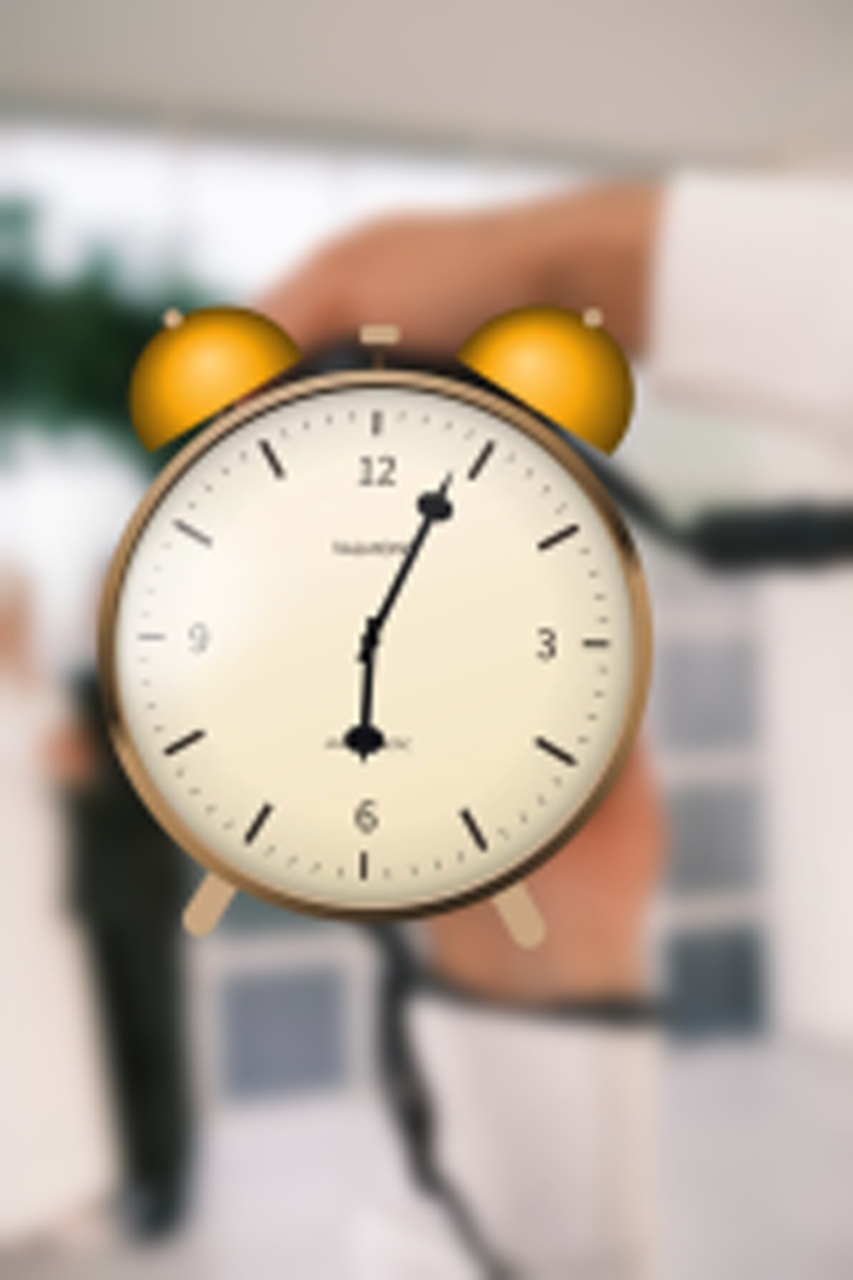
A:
6.04
